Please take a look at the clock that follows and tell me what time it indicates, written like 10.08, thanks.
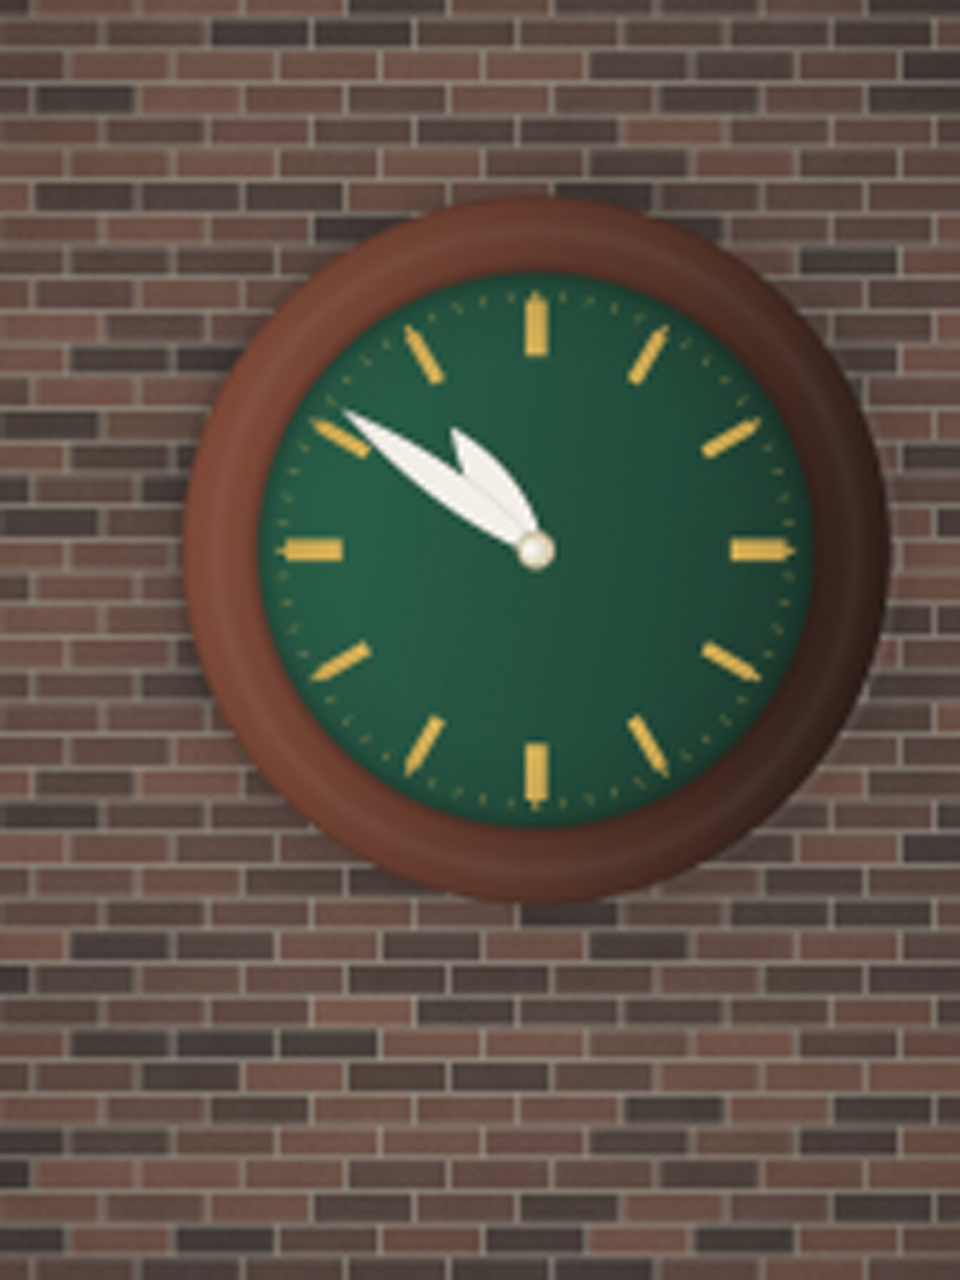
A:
10.51
